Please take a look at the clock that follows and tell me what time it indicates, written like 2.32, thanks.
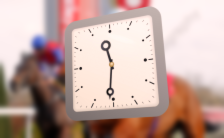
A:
11.31
